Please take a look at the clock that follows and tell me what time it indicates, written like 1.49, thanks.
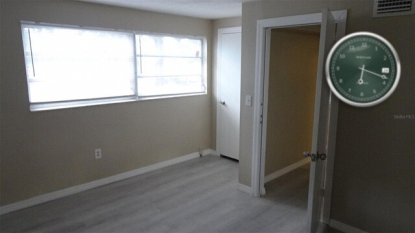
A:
6.18
